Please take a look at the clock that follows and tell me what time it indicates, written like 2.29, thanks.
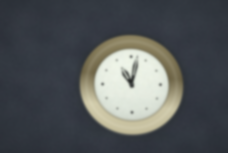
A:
11.02
